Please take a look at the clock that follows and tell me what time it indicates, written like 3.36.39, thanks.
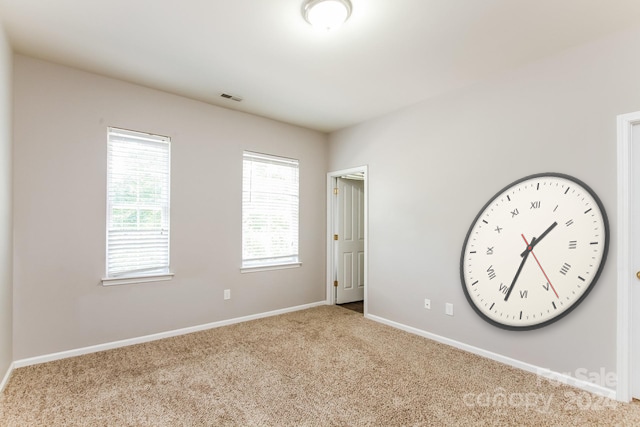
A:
1.33.24
